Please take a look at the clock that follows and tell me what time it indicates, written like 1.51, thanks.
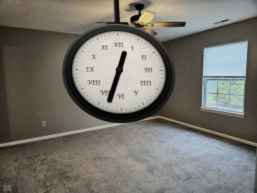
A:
12.33
